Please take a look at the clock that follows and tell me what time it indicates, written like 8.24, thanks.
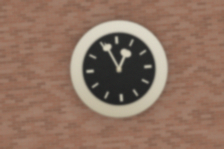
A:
12.56
